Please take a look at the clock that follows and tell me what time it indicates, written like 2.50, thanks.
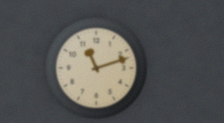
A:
11.12
